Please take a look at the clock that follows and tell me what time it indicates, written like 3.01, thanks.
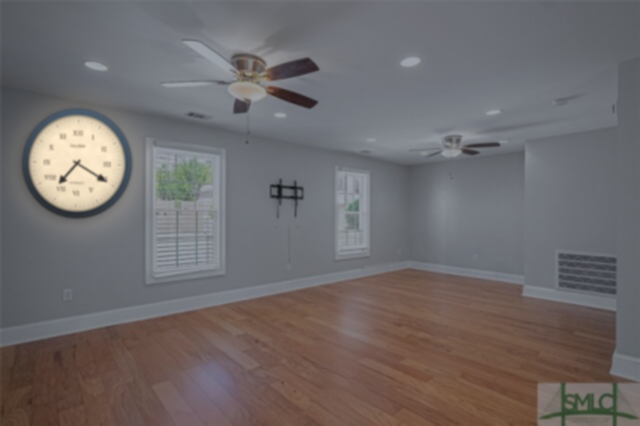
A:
7.20
